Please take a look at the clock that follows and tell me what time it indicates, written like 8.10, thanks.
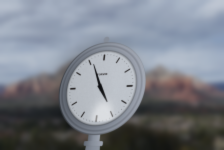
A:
4.56
